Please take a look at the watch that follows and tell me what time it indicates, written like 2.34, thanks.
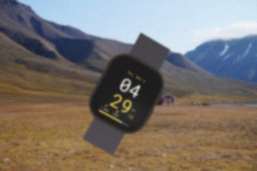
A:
4.29
